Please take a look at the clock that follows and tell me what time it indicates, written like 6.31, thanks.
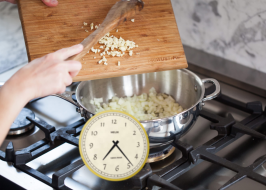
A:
7.24
